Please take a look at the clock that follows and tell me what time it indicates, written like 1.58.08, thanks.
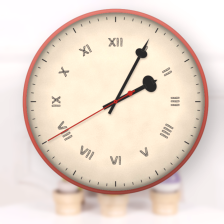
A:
2.04.40
